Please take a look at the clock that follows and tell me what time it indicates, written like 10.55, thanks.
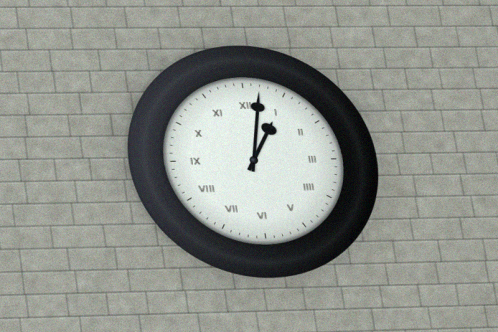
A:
1.02
